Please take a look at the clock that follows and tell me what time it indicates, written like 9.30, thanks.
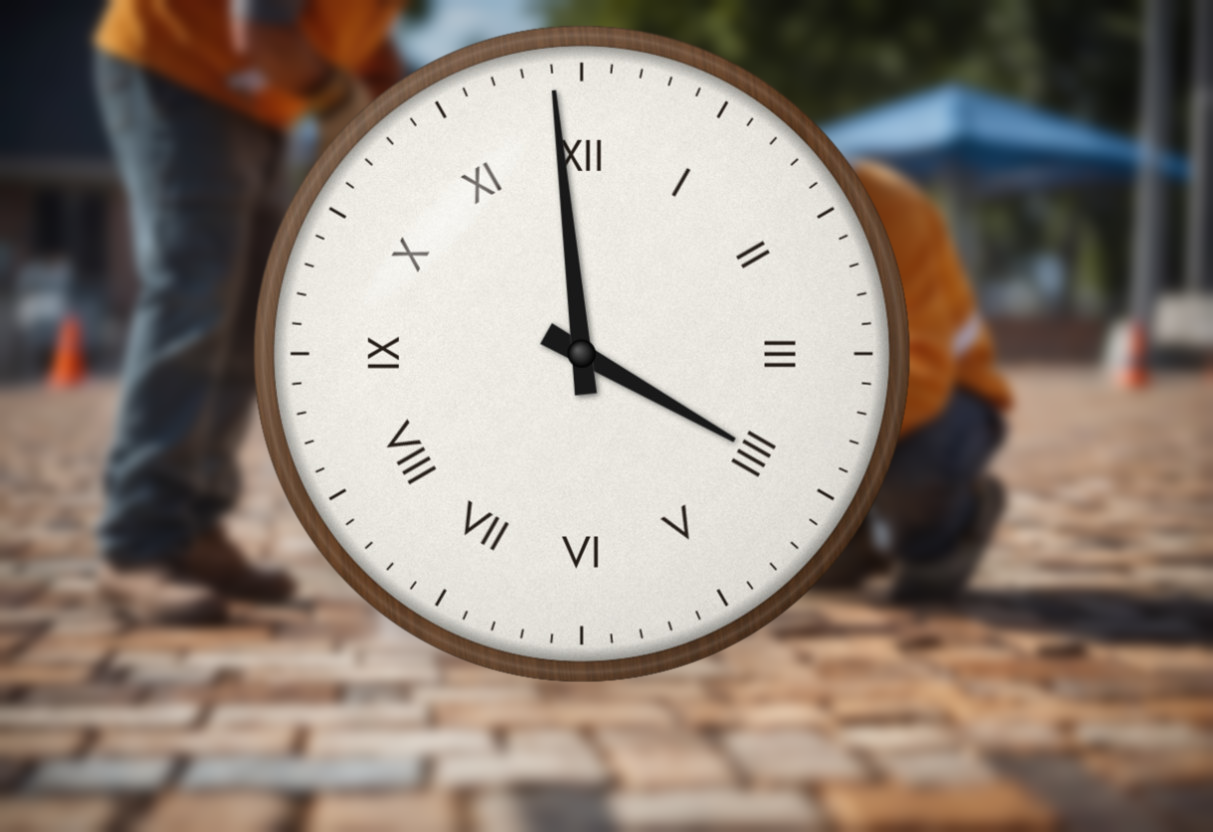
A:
3.59
